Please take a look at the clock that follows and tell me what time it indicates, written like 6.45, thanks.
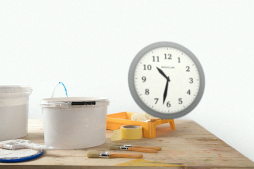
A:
10.32
